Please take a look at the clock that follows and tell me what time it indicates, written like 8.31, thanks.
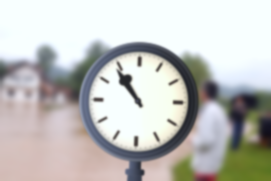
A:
10.54
